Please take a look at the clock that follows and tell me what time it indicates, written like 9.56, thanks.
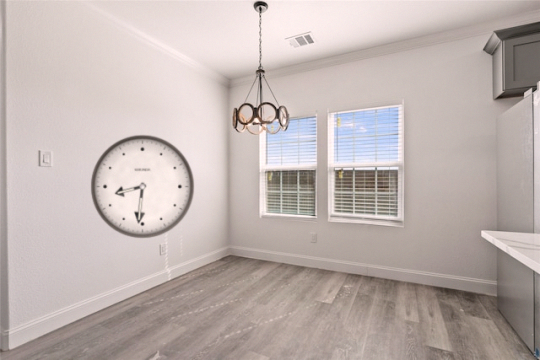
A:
8.31
